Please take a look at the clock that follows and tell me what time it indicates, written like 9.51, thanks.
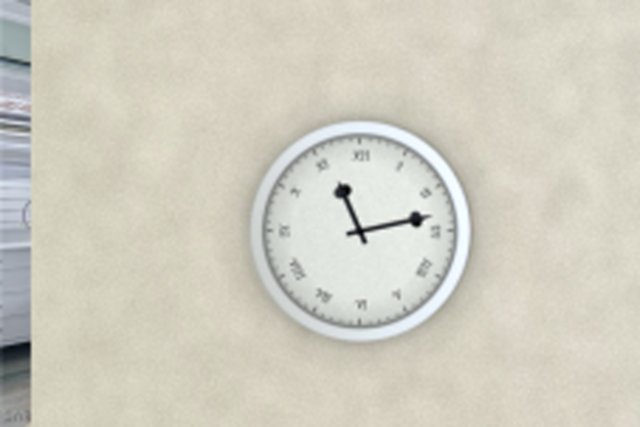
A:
11.13
